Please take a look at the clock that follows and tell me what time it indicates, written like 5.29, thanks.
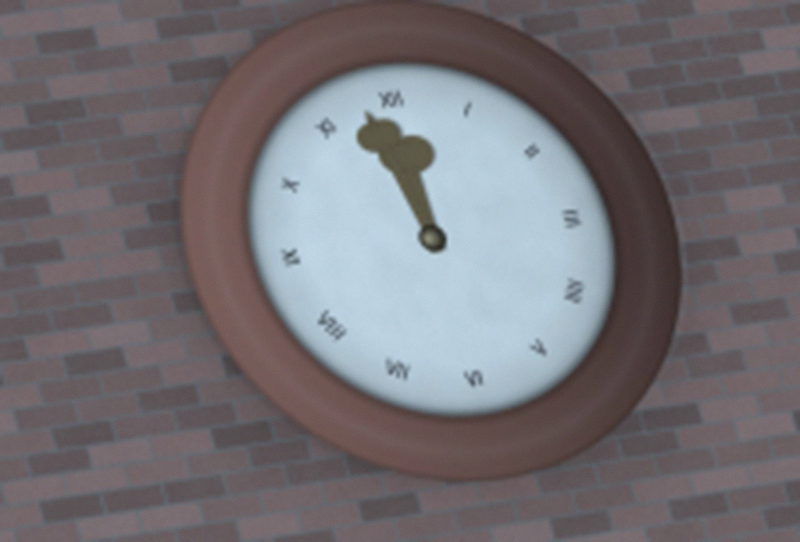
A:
11.58
